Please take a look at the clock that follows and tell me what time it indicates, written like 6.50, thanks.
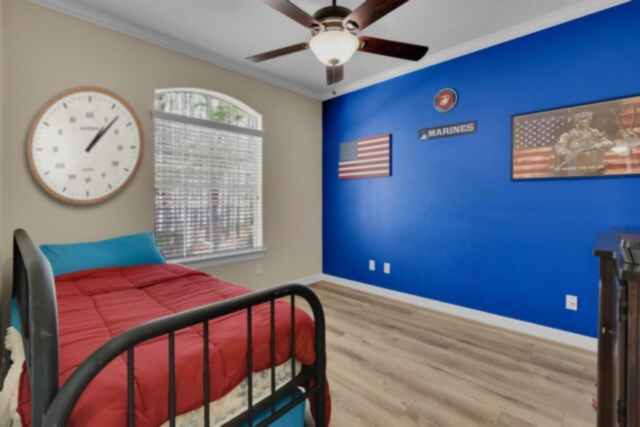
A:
1.07
